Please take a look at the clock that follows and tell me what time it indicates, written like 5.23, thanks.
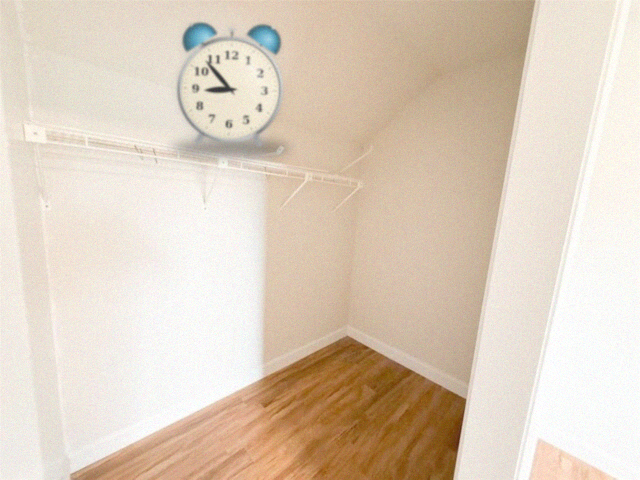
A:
8.53
